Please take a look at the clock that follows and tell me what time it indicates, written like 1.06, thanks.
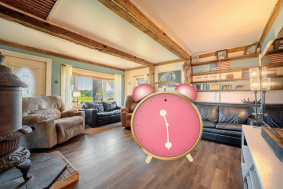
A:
11.30
